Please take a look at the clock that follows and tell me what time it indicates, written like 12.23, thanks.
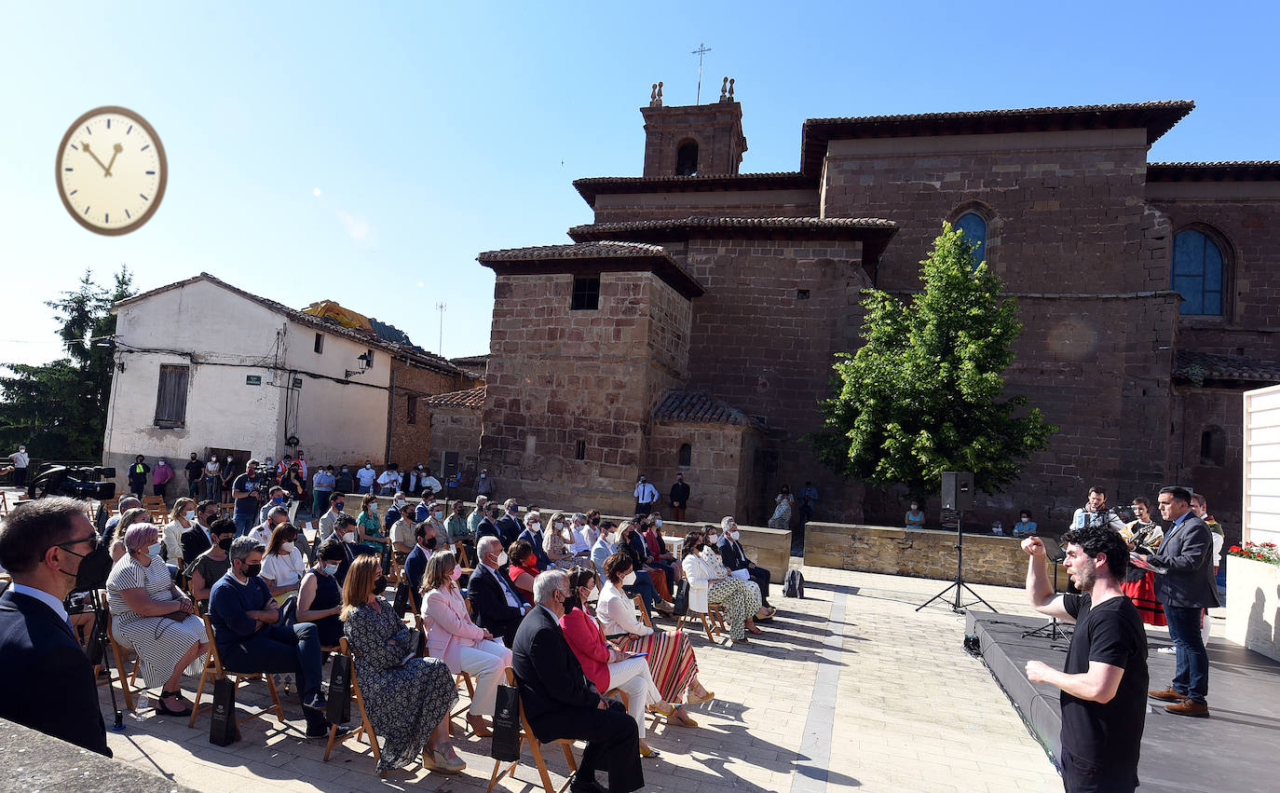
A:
12.52
